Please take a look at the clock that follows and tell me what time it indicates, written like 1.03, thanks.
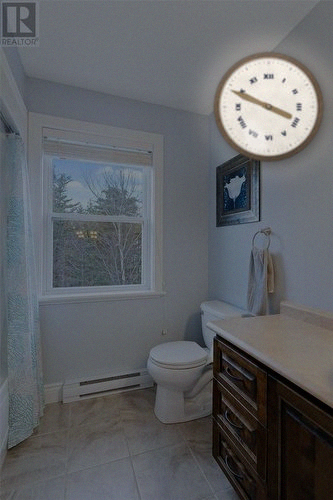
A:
3.49
